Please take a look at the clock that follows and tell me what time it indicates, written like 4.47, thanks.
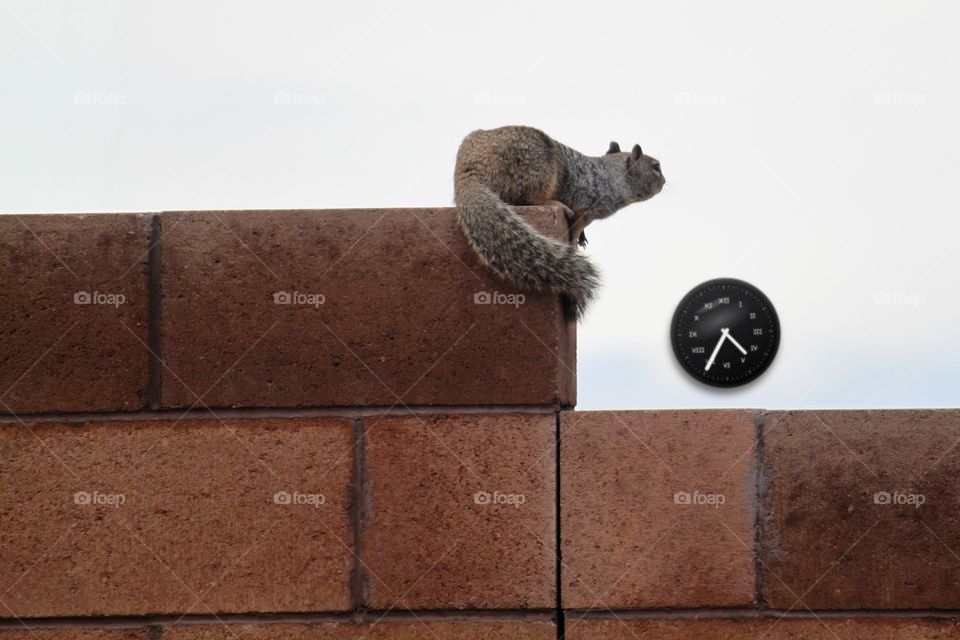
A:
4.35
